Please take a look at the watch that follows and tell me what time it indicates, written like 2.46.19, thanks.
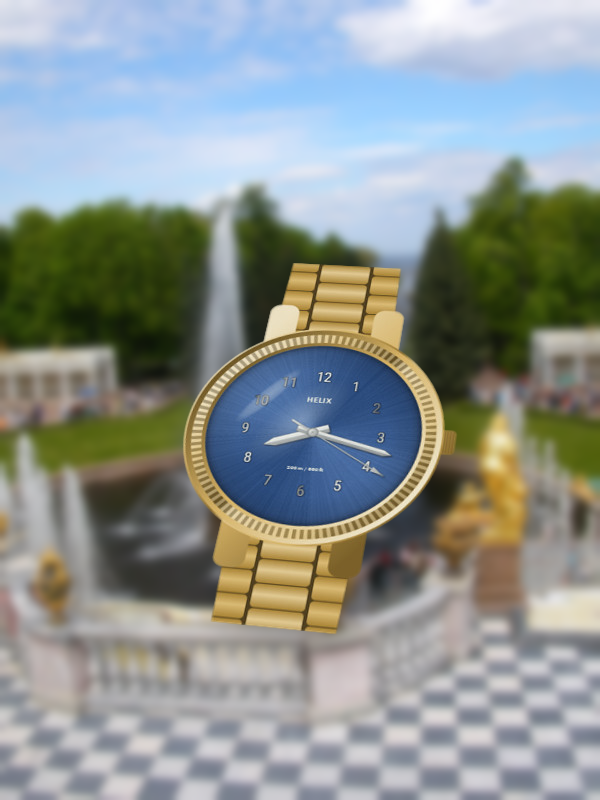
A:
8.17.20
